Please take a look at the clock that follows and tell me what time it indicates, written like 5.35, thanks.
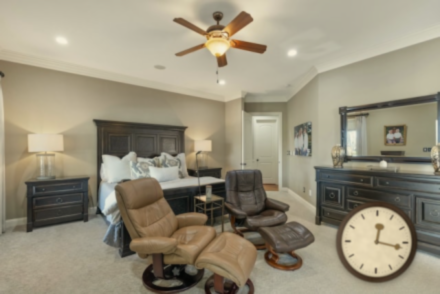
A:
12.17
